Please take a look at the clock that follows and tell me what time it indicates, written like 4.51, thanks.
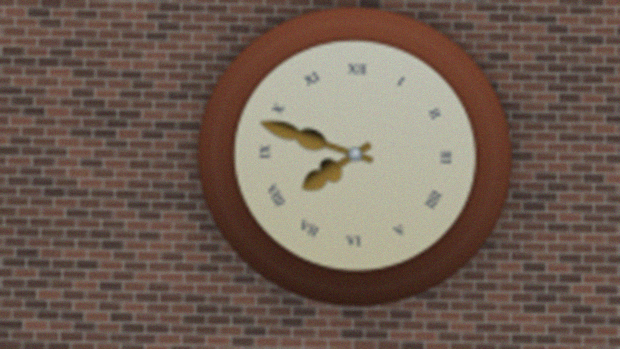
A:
7.48
